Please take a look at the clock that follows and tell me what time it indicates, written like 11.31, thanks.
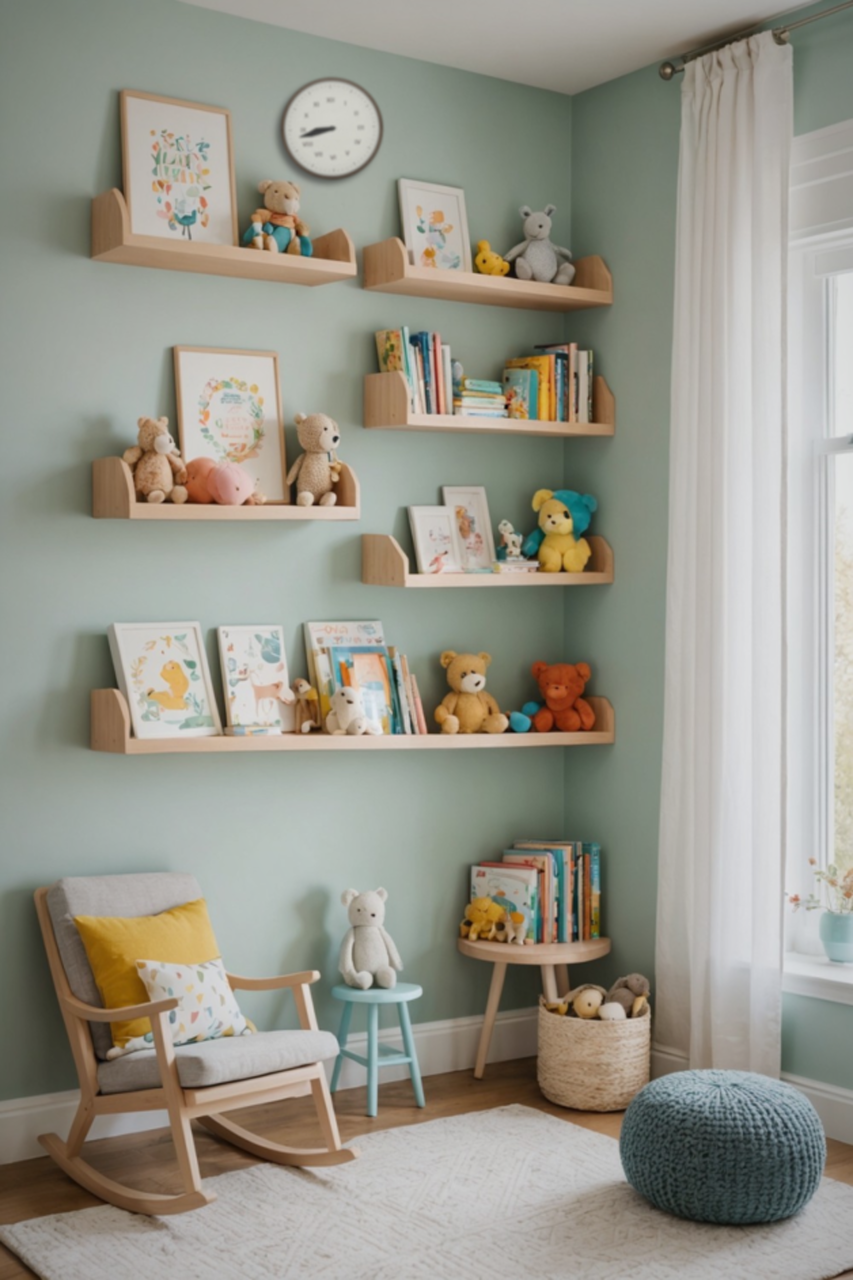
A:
8.43
